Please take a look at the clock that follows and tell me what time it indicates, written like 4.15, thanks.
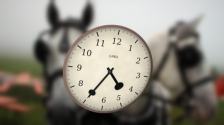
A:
4.35
